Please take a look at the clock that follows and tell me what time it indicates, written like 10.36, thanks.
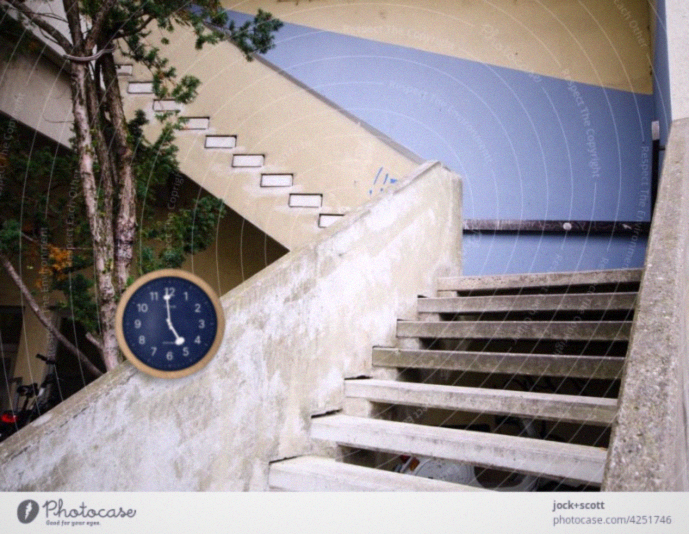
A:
4.59
